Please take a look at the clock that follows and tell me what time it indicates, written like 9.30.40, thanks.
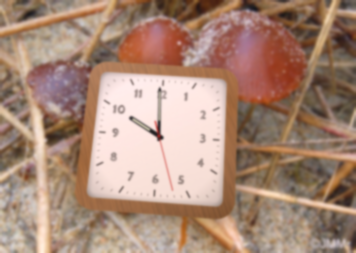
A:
9.59.27
